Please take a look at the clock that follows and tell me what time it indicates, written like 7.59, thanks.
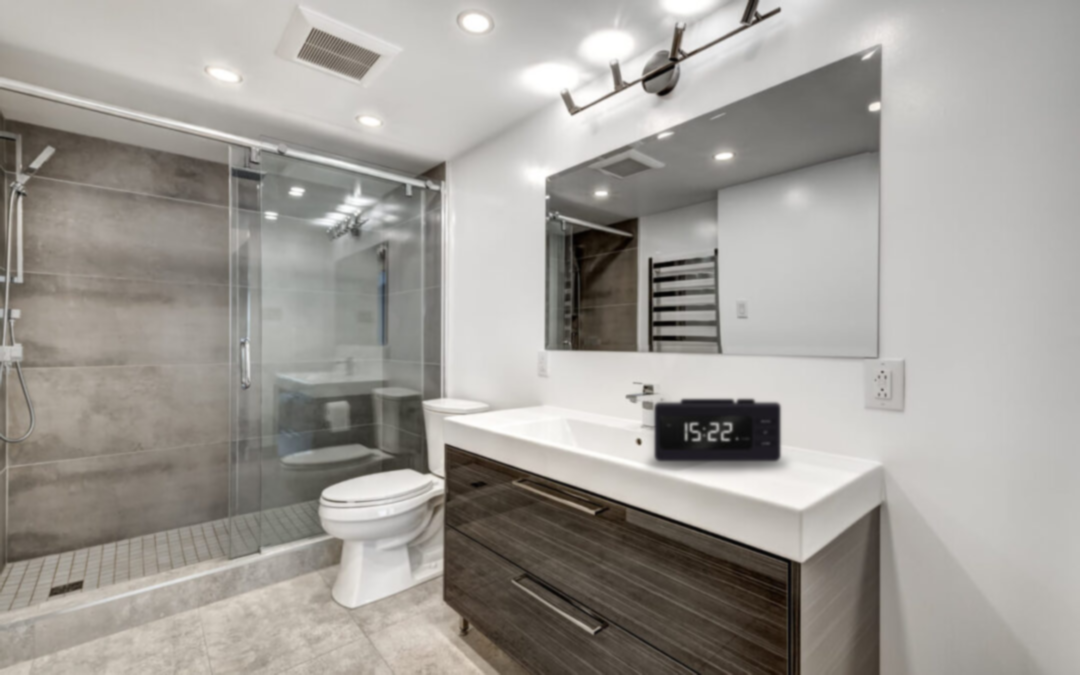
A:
15.22
